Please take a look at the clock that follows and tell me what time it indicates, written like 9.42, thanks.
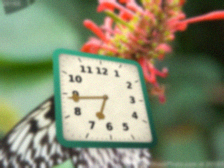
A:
6.44
